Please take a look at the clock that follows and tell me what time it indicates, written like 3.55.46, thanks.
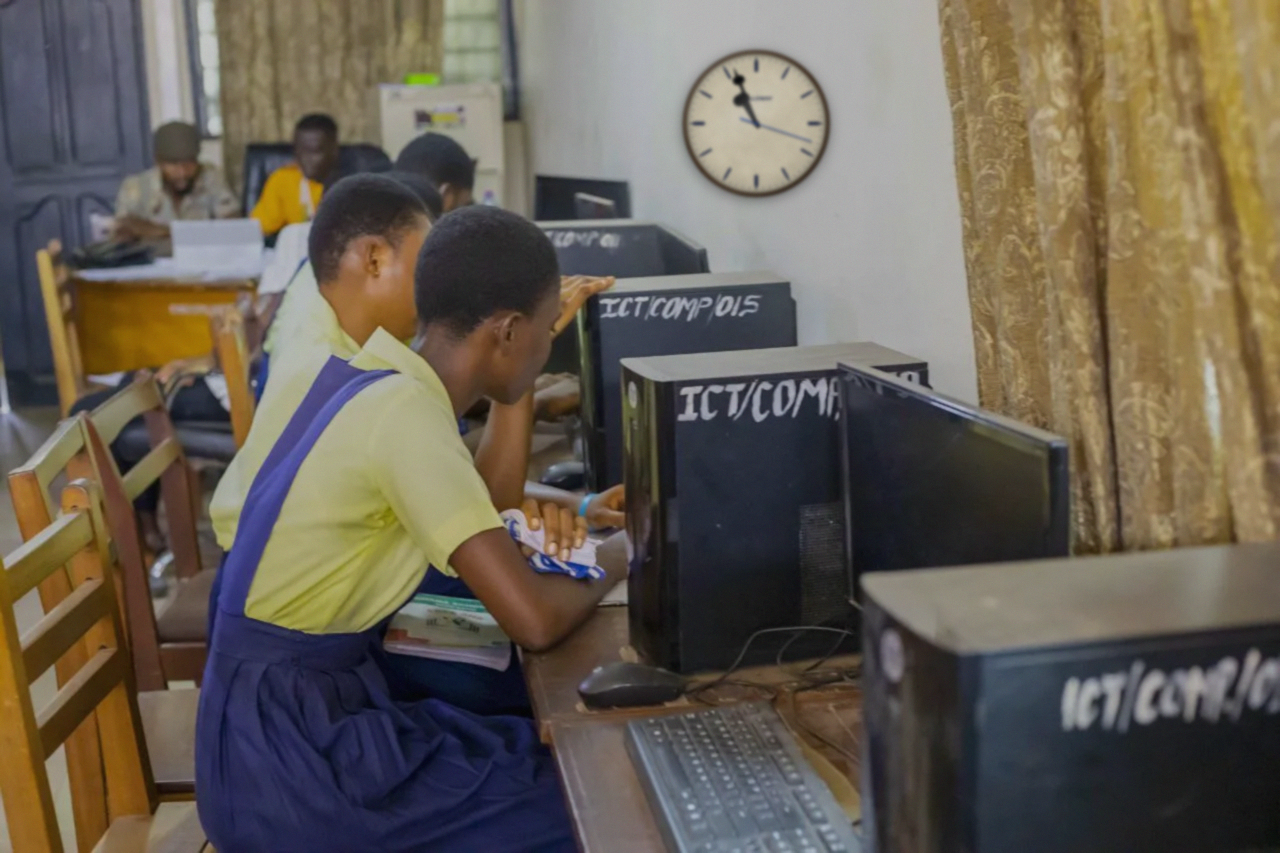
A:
10.56.18
